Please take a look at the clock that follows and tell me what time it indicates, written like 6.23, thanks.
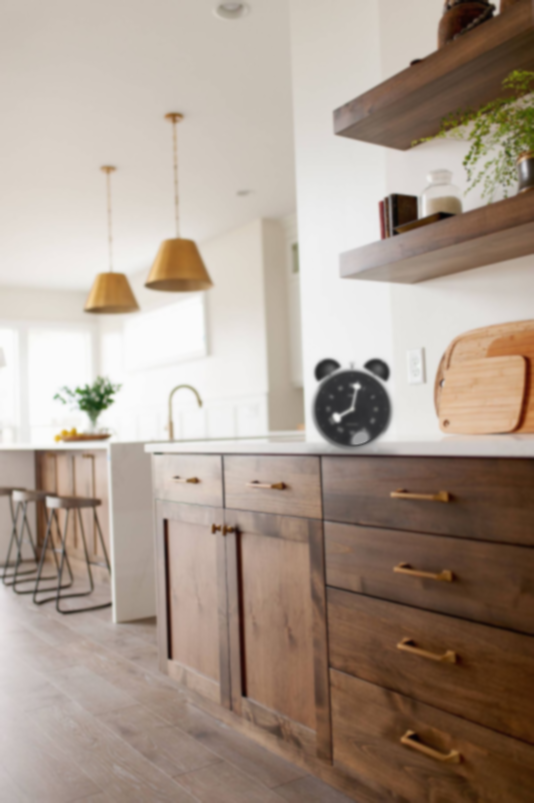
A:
8.02
